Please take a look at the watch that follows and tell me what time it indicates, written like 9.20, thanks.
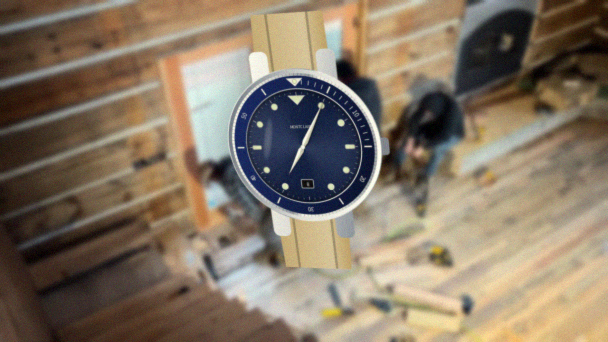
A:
7.05
